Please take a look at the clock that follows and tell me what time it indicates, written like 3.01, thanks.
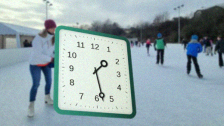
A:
1.28
